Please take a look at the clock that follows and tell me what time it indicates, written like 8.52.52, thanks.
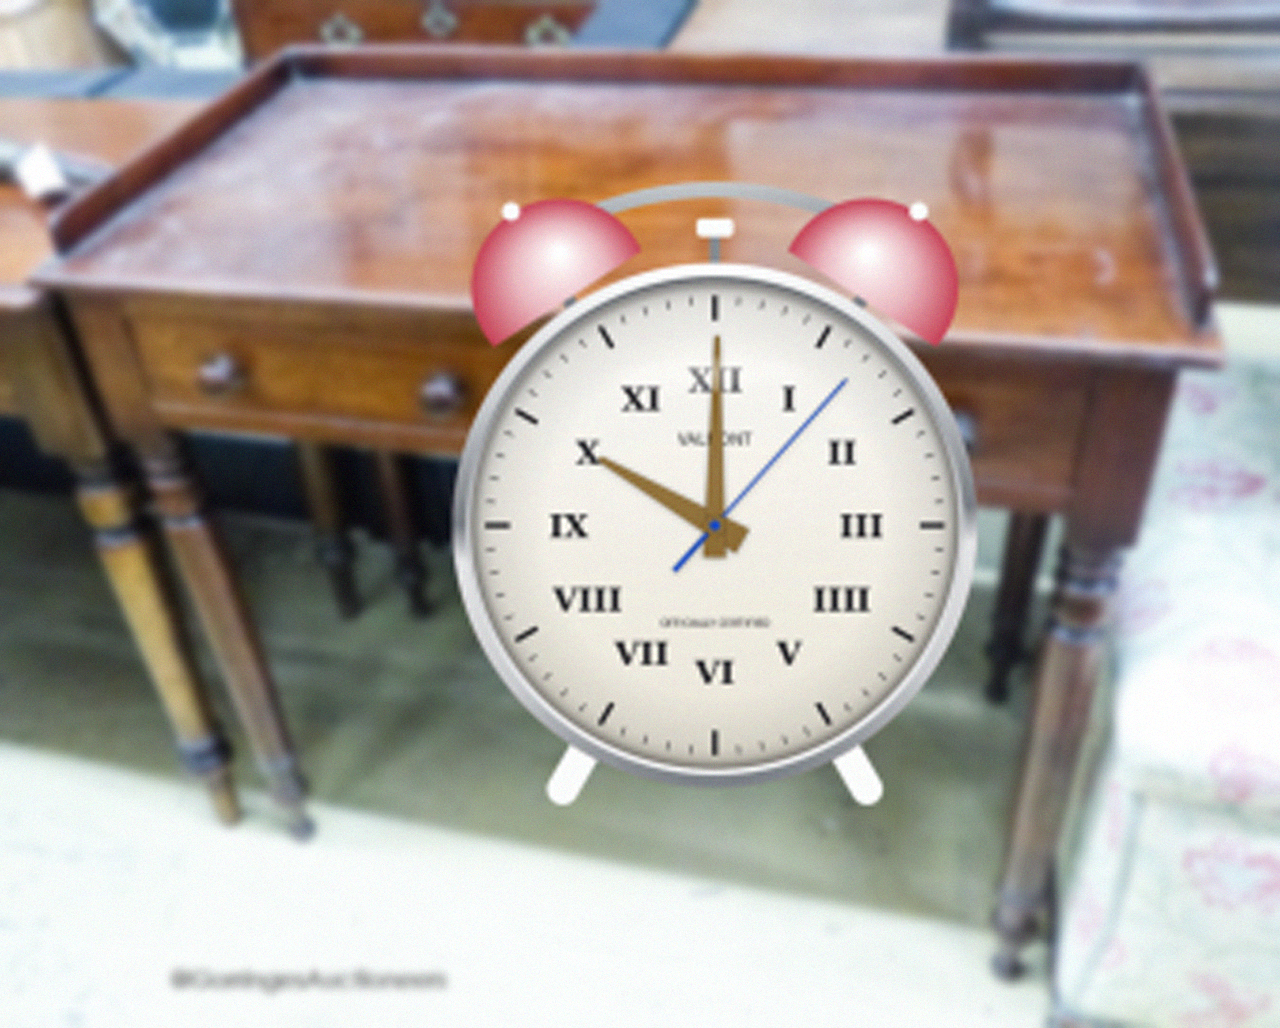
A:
10.00.07
